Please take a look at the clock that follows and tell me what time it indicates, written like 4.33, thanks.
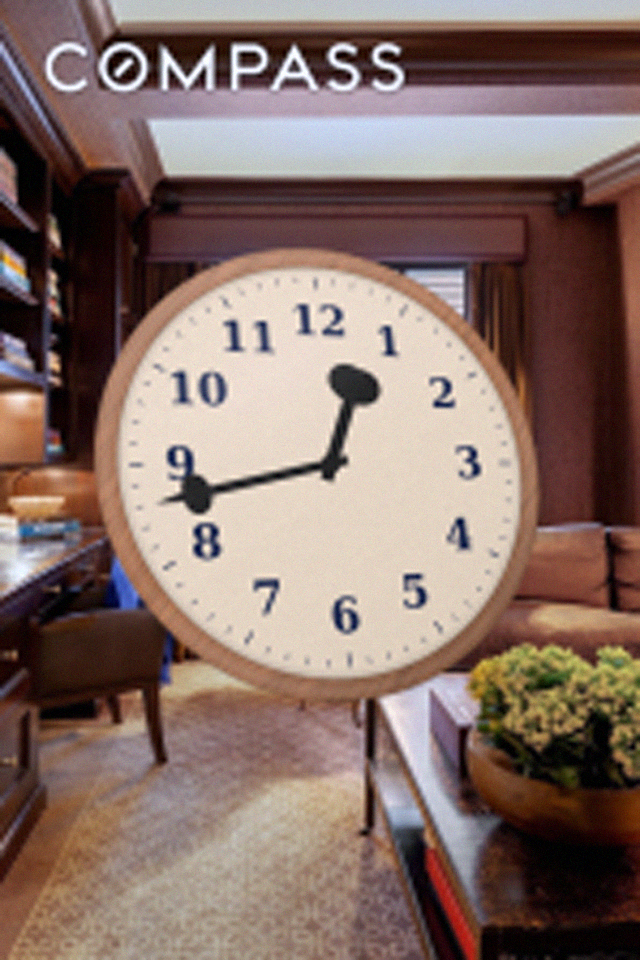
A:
12.43
